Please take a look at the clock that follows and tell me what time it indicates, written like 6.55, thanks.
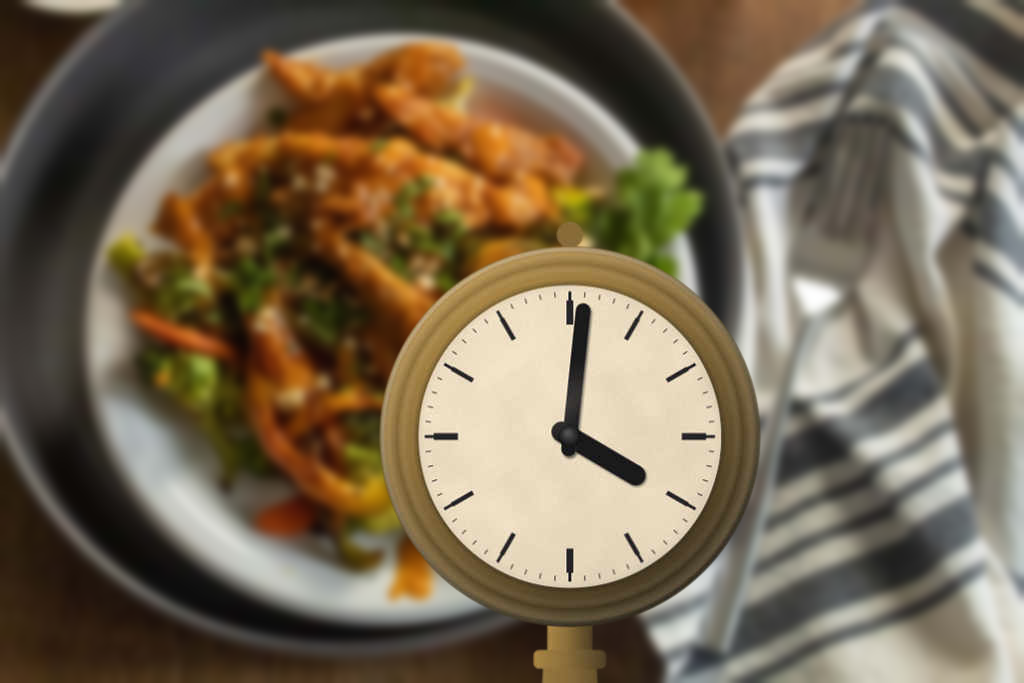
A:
4.01
